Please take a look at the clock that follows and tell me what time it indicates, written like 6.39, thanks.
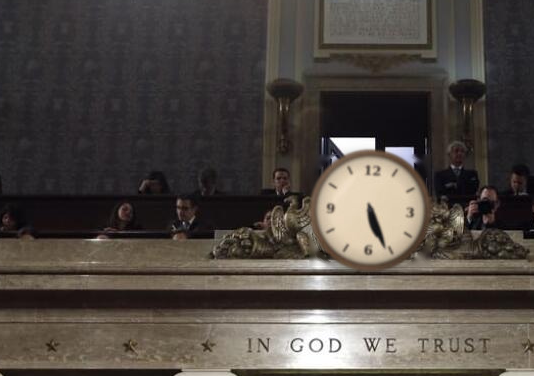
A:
5.26
